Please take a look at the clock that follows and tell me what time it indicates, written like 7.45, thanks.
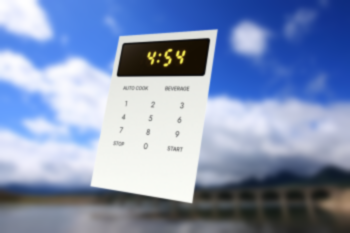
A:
4.54
